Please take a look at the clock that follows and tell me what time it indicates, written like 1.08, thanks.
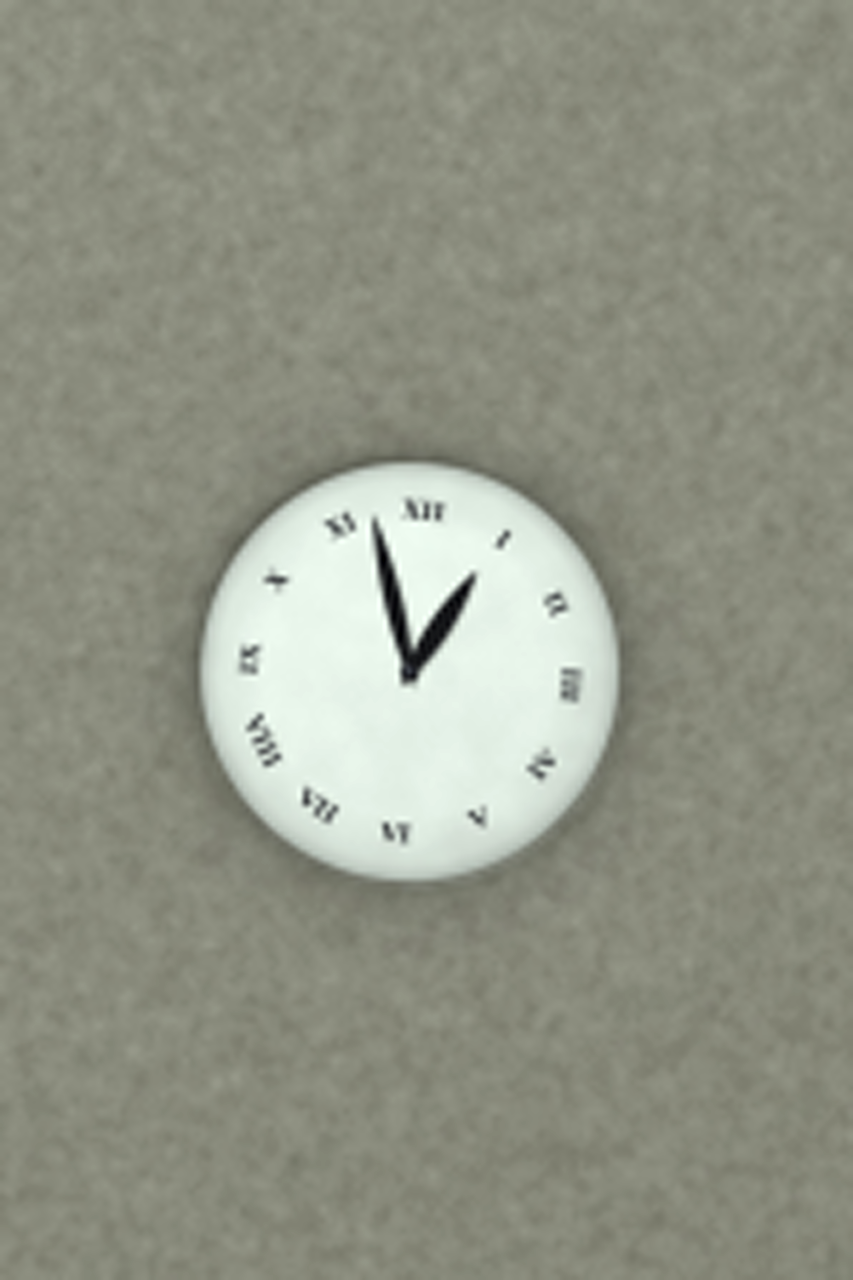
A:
12.57
